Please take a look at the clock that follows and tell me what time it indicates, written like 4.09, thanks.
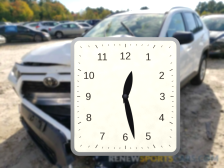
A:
12.28
